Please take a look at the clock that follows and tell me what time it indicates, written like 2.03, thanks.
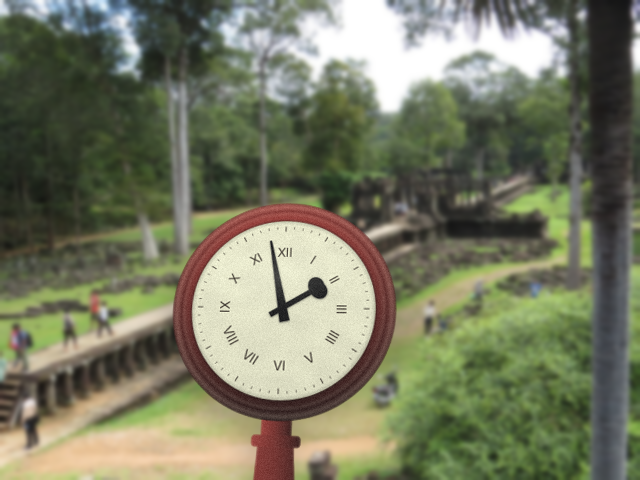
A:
1.58
